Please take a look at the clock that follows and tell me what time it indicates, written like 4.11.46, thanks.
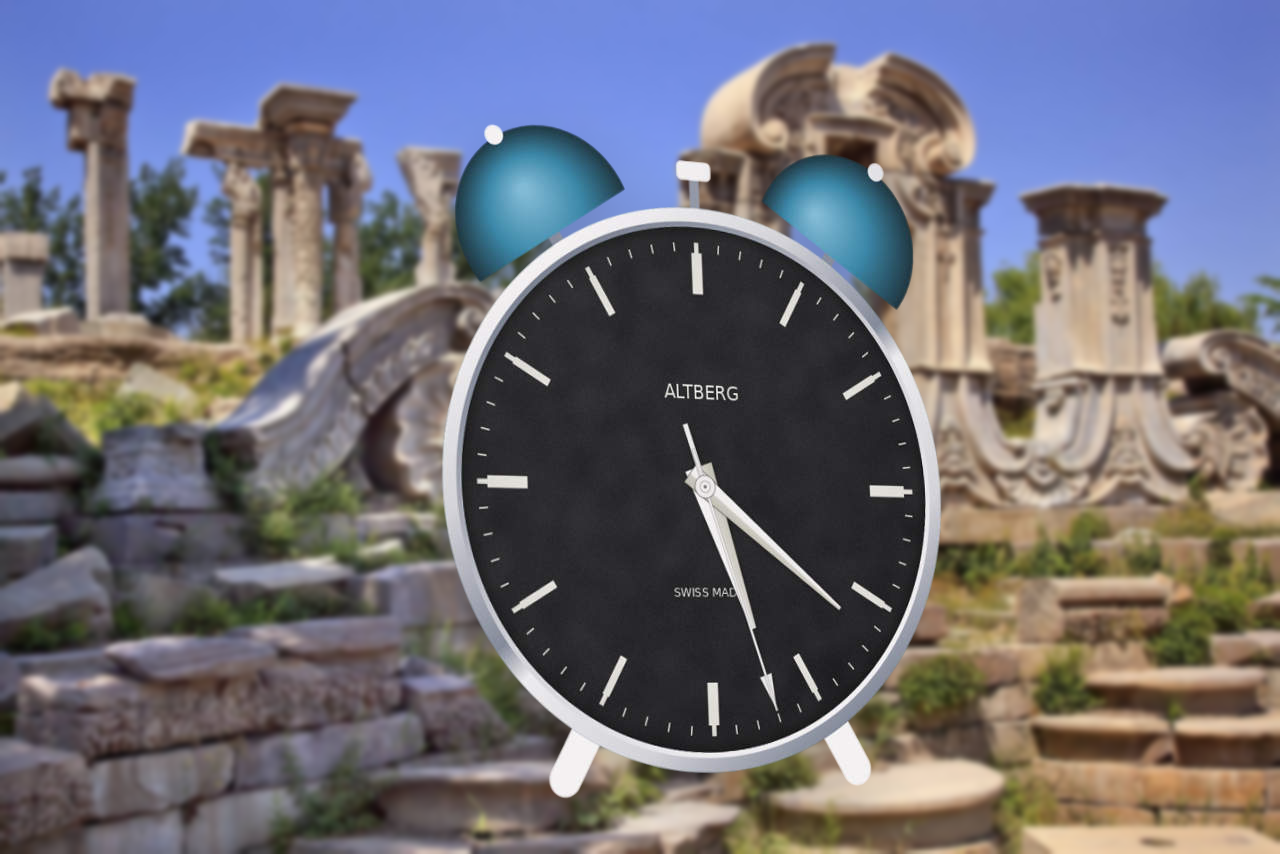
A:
5.21.27
